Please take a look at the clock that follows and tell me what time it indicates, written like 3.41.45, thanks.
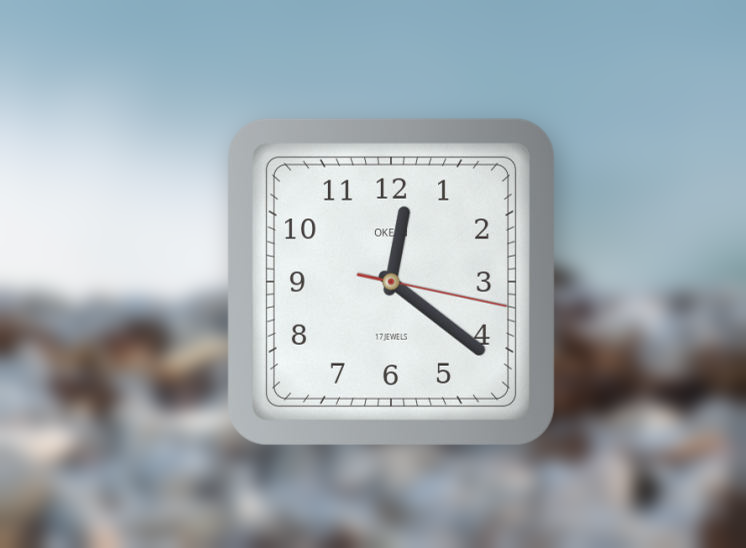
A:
12.21.17
